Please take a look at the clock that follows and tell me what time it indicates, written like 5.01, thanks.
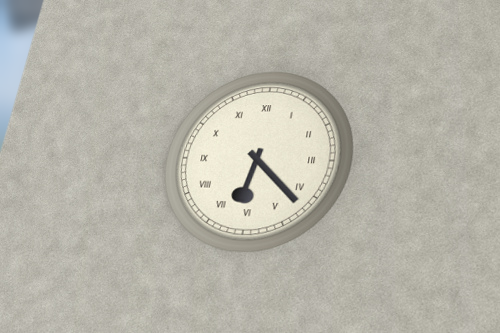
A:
6.22
